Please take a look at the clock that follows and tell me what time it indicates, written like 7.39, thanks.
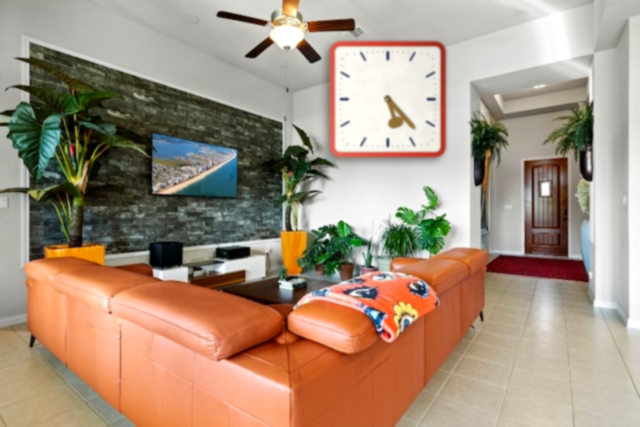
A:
5.23
